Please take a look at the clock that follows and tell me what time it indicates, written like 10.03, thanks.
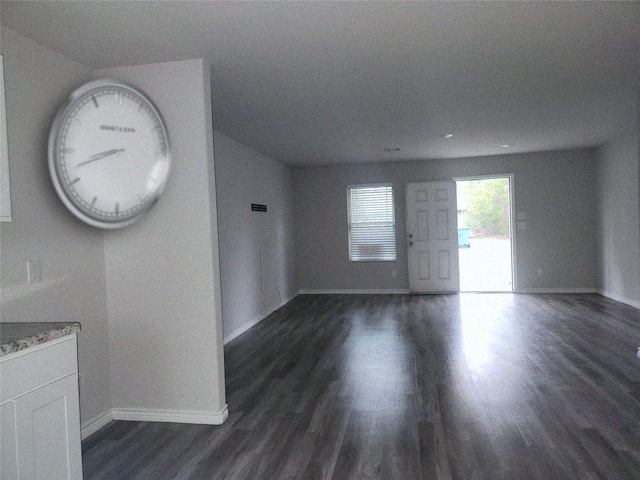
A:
8.42
